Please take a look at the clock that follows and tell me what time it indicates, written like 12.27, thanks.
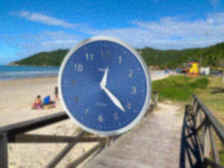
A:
12.22
